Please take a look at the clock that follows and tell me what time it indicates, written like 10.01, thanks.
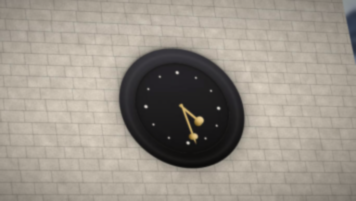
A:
4.28
